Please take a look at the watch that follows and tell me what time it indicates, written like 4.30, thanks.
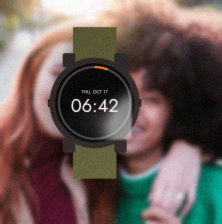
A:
6.42
